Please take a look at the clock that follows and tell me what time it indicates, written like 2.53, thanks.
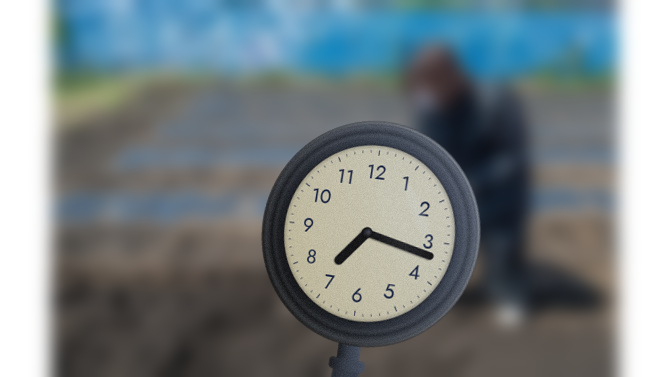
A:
7.17
